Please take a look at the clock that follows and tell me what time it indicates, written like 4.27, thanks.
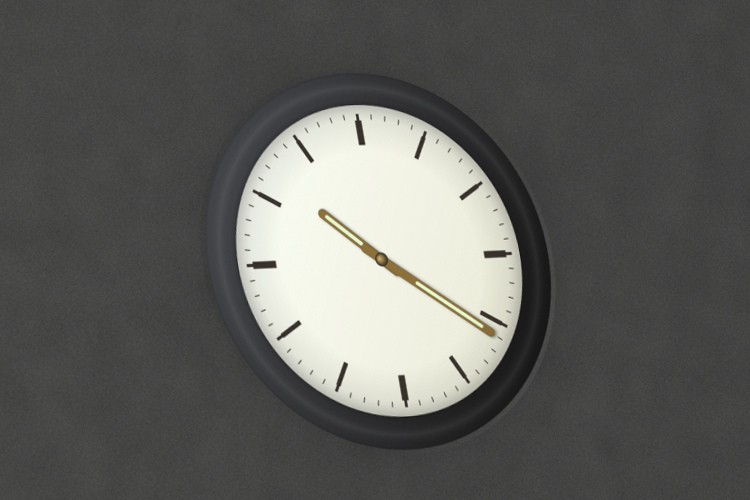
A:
10.21
